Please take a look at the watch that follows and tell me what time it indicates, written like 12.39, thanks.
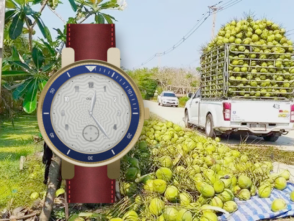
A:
12.24
